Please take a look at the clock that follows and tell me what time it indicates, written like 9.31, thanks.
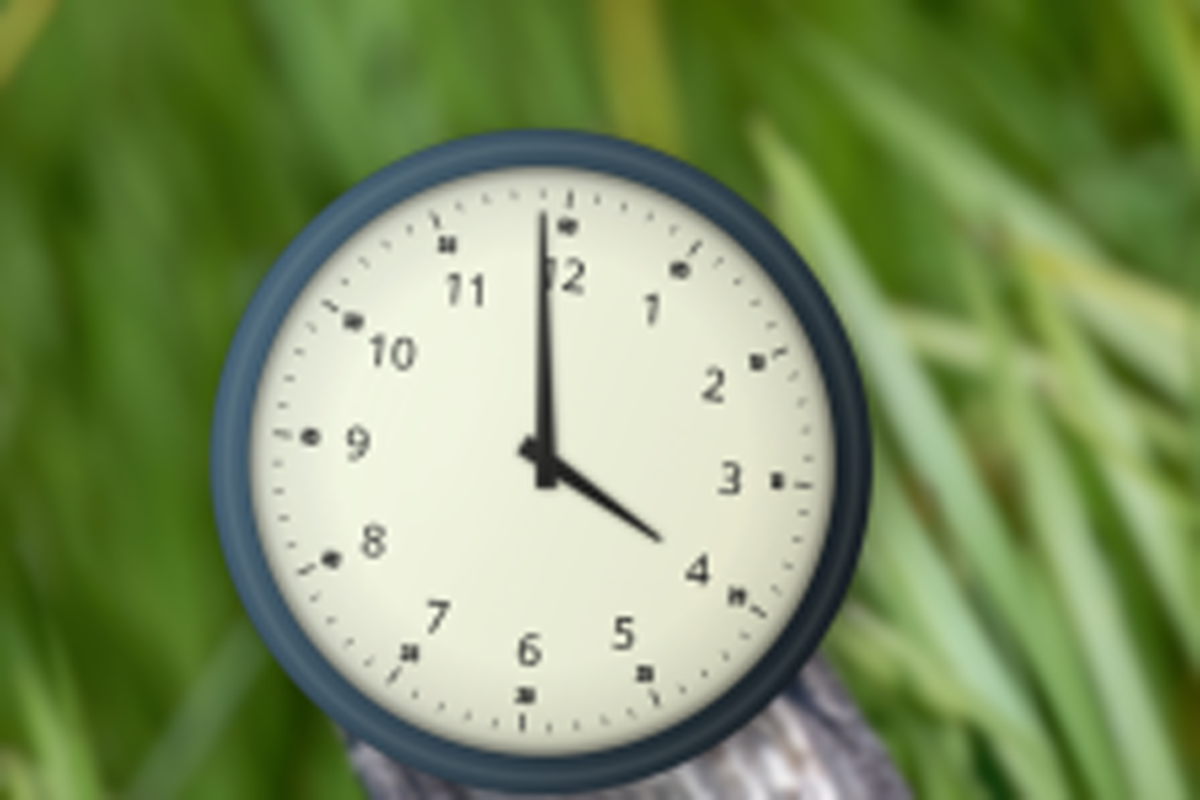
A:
3.59
